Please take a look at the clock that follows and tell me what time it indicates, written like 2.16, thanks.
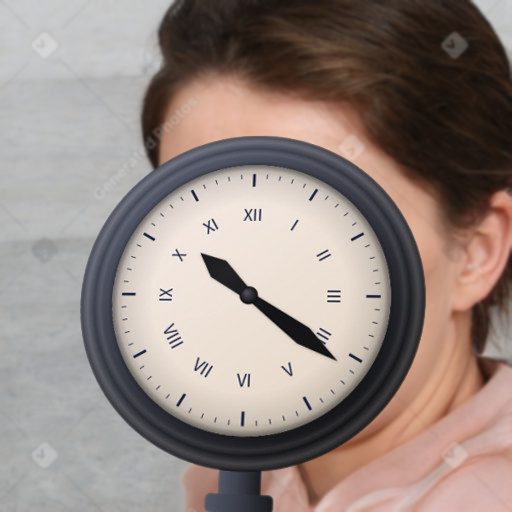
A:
10.21
